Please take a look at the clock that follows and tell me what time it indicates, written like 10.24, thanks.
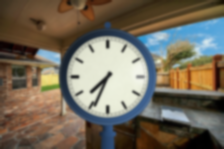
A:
7.34
